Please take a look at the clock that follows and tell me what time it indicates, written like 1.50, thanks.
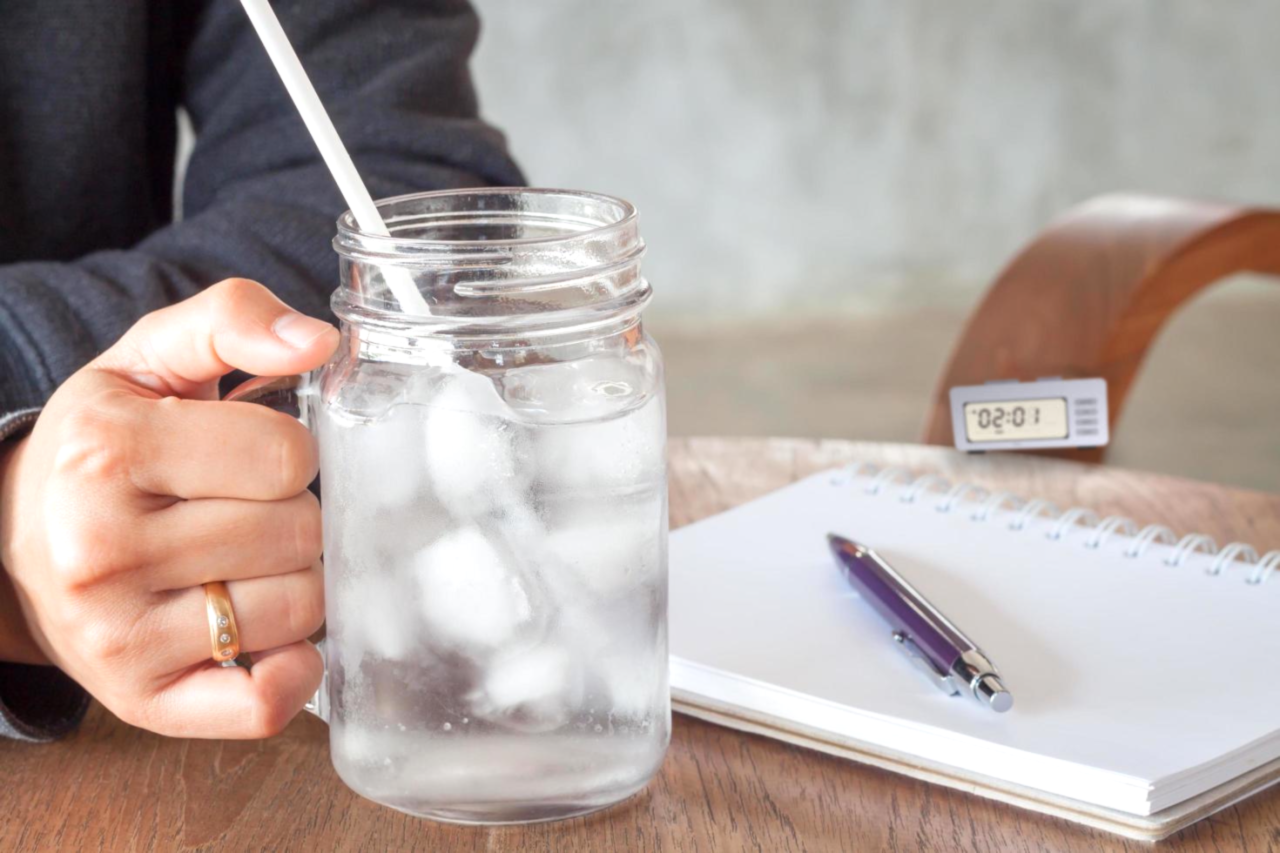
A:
2.01
